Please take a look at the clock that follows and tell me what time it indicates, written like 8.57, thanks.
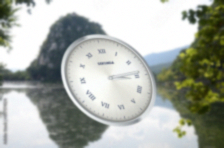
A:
3.14
